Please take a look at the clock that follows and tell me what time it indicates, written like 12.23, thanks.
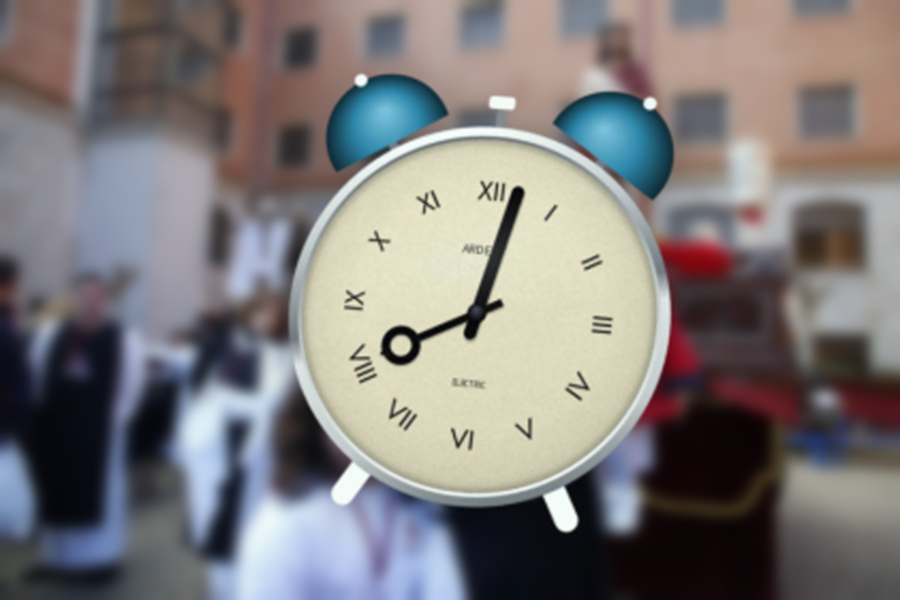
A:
8.02
